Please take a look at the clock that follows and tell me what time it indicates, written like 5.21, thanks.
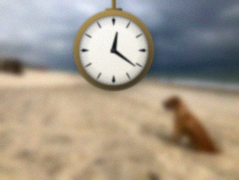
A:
12.21
